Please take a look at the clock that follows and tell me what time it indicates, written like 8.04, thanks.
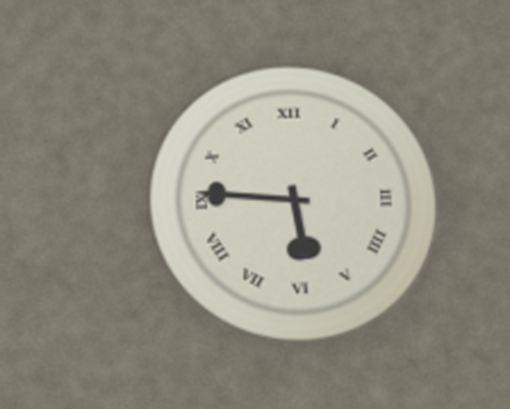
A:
5.46
